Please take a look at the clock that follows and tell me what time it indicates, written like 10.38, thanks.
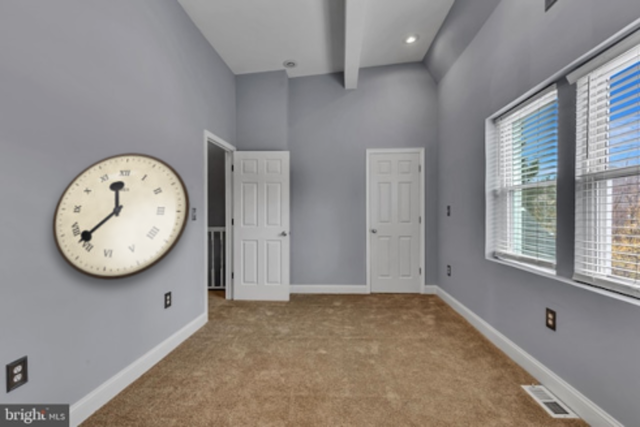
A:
11.37
